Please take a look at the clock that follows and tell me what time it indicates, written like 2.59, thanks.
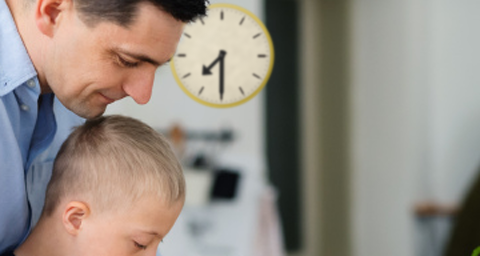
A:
7.30
